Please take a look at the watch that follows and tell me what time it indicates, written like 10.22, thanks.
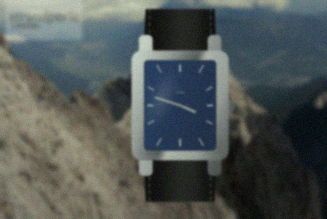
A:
3.48
